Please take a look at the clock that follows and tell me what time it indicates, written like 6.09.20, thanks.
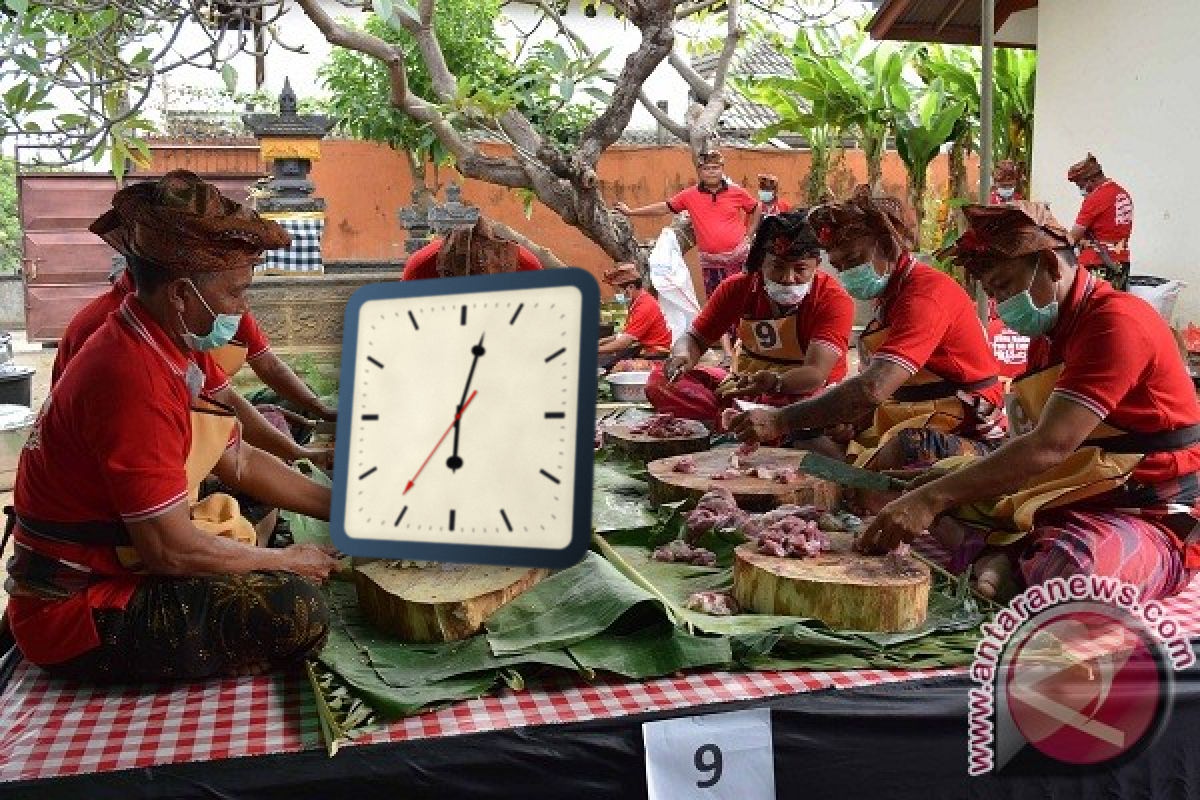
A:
6.02.36
